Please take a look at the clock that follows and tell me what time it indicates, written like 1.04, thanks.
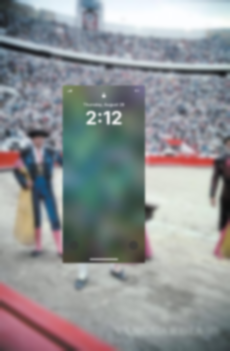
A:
2.12
